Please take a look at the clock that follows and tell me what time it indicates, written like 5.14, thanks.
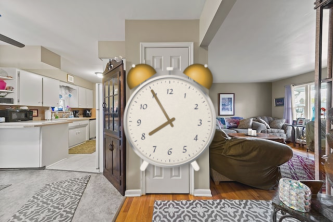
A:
7.55
